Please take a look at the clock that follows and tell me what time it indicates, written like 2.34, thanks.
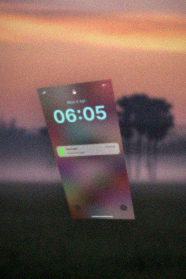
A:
6.05
